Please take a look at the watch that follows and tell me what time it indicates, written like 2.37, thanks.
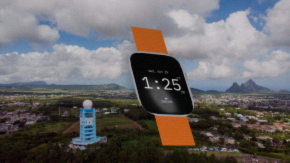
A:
1.25
